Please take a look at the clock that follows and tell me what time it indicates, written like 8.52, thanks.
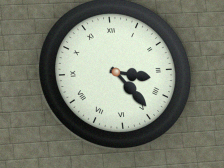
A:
3.24
